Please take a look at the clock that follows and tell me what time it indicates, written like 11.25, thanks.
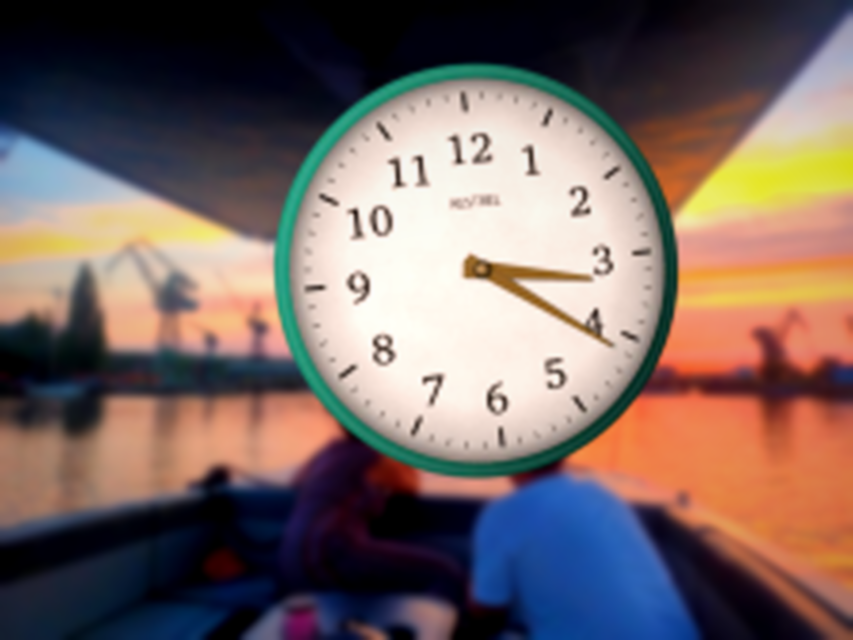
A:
3.21
